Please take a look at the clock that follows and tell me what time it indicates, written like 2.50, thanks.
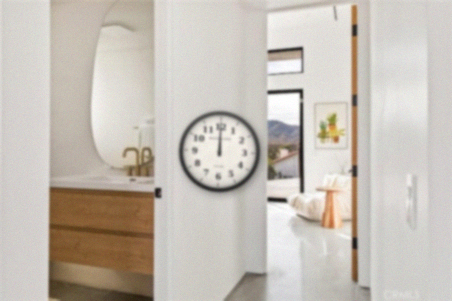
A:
12.00
